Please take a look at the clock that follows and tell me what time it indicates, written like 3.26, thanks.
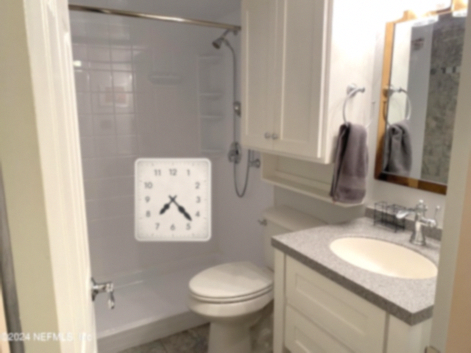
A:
7.23
